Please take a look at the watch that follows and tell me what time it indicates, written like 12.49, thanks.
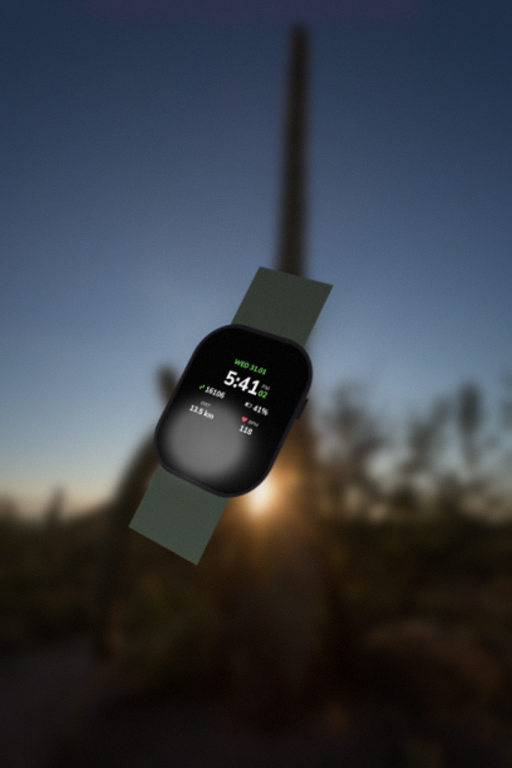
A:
5.41
